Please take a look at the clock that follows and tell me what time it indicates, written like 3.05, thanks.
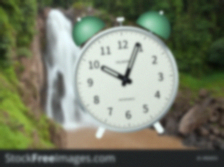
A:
10.04
